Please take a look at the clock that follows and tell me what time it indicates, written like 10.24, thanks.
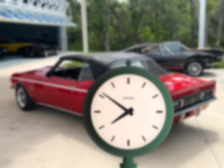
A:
7.51
